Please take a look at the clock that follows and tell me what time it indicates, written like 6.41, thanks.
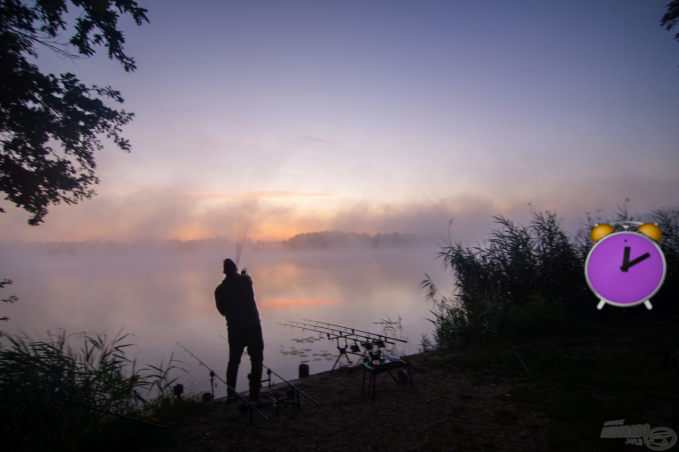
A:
12.10
